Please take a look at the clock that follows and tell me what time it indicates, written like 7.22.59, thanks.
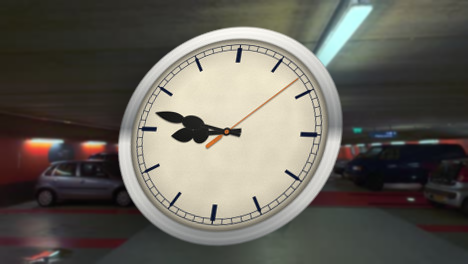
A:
8.47.08
